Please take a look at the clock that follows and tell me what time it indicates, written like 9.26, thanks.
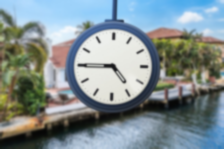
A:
4.45
